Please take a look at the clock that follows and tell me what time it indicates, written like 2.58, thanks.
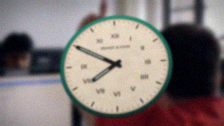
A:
7.50
